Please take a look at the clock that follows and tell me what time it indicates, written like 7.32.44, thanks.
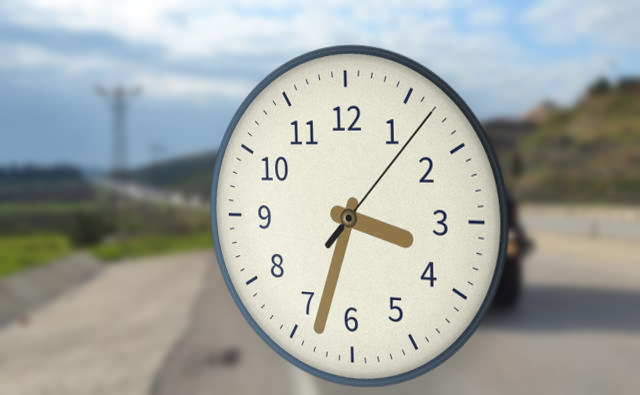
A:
3.33.07
